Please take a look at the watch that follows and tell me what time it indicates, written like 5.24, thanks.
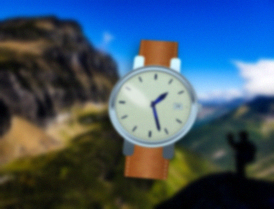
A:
1.27
